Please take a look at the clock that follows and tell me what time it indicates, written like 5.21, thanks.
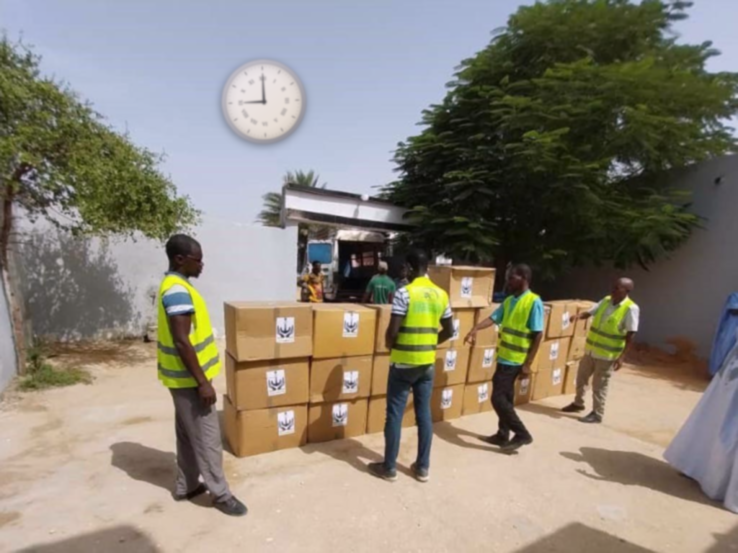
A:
9.00
